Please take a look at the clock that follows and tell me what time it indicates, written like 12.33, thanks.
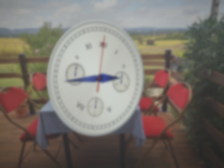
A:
2.43
